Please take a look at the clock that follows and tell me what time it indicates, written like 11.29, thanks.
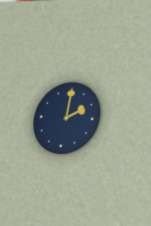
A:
2.00
